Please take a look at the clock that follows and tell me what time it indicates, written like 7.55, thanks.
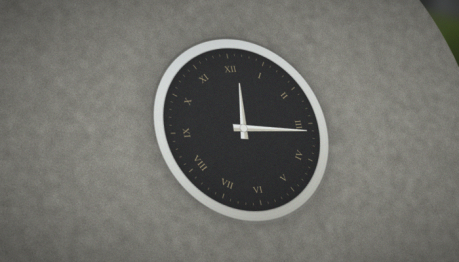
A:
12.16
